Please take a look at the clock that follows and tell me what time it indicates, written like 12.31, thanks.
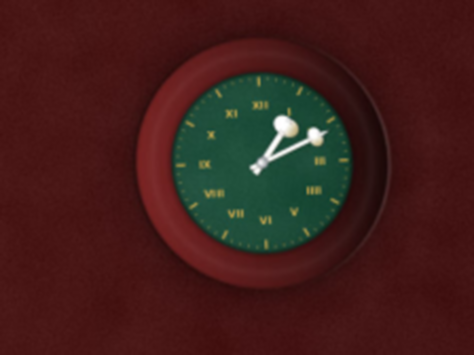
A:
1.11
